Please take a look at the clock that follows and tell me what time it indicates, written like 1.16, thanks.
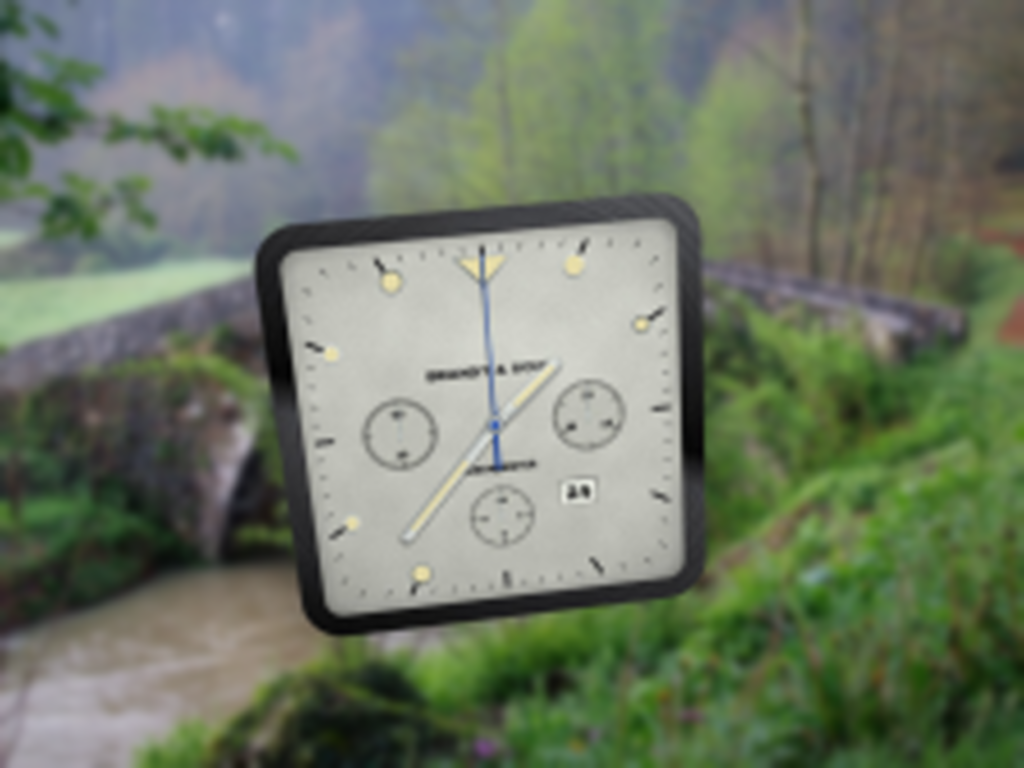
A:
1.37
